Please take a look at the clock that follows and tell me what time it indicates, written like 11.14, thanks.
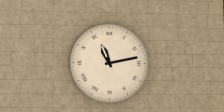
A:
11.13
